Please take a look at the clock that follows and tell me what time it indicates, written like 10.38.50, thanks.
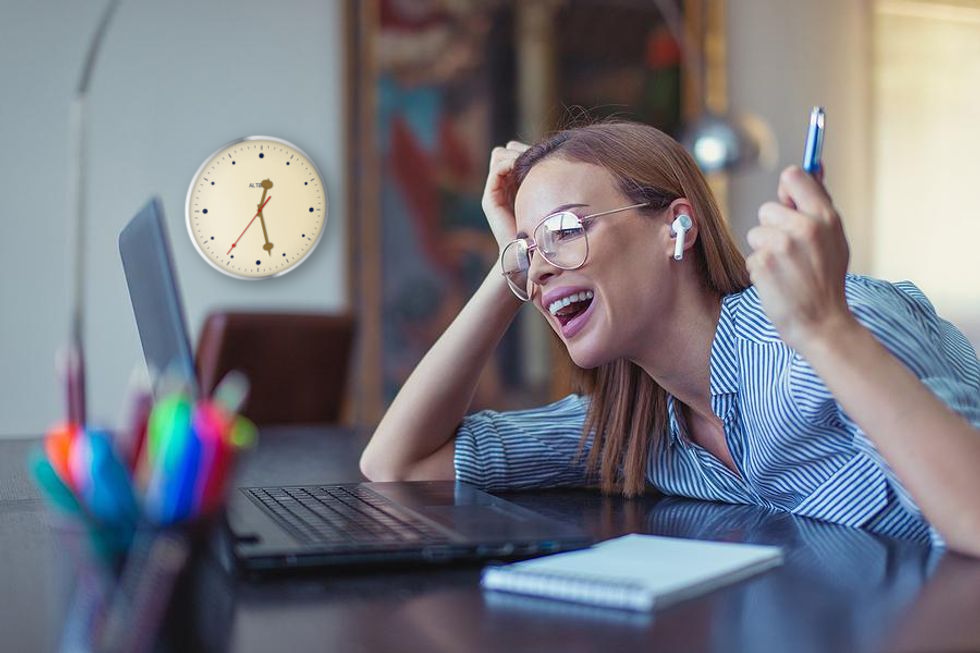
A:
12.27.36
